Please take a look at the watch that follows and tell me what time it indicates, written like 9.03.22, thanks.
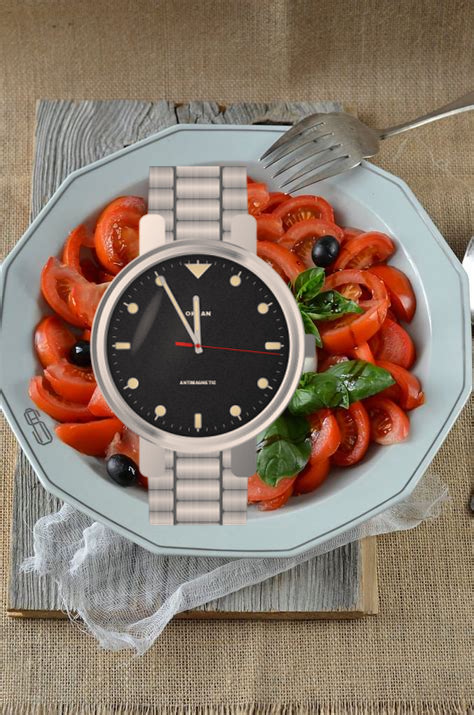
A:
11.55.16
